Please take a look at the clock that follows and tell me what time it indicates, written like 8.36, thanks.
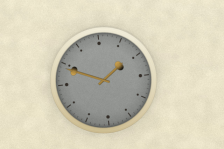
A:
1.49
